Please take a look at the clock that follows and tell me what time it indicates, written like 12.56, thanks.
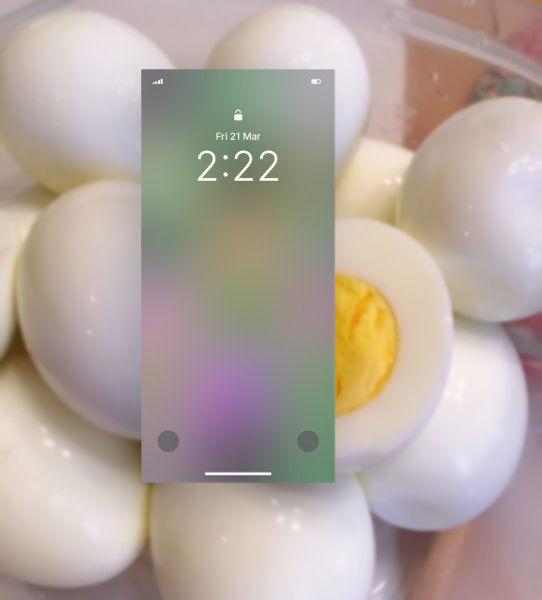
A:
2.22
